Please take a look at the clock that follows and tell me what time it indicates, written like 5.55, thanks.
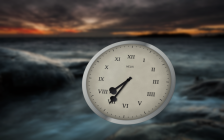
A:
7.35
